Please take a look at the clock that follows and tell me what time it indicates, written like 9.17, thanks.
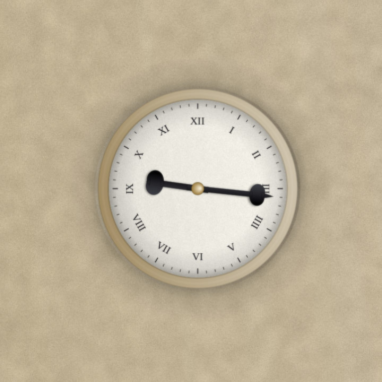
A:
9.16
